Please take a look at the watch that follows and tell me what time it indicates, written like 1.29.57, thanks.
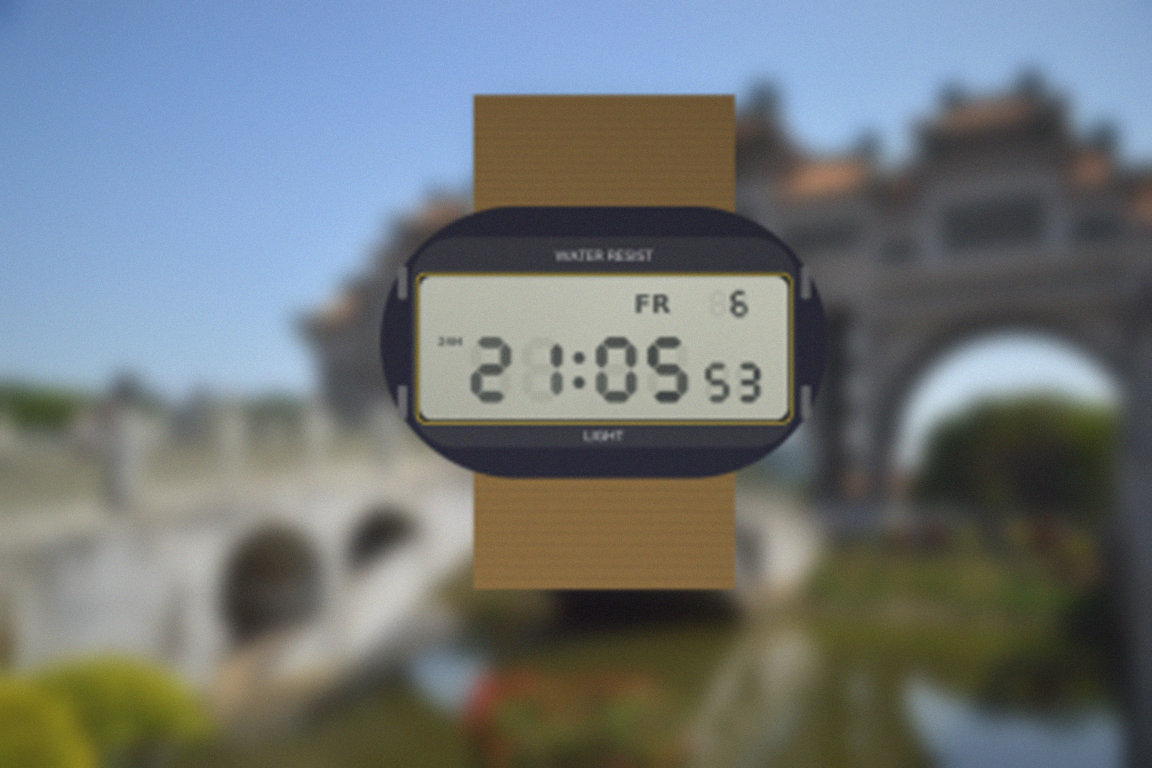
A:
21.05.53
